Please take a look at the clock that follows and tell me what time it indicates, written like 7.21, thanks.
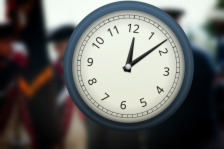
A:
12.08
